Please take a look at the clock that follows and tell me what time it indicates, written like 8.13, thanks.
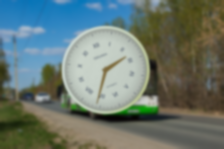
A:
2.36
